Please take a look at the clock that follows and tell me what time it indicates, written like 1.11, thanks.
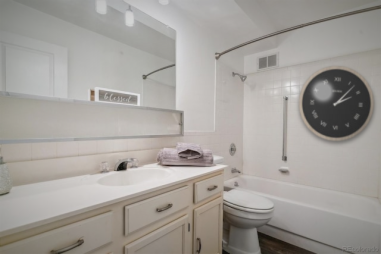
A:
2.07
